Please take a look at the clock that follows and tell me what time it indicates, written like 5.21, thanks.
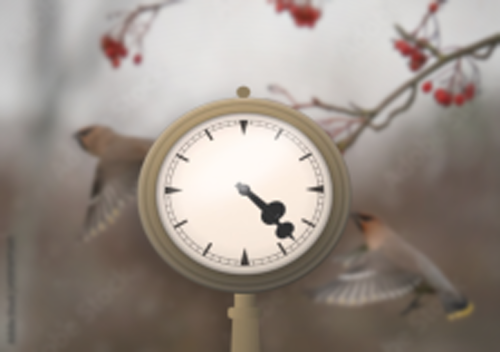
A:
4.23
